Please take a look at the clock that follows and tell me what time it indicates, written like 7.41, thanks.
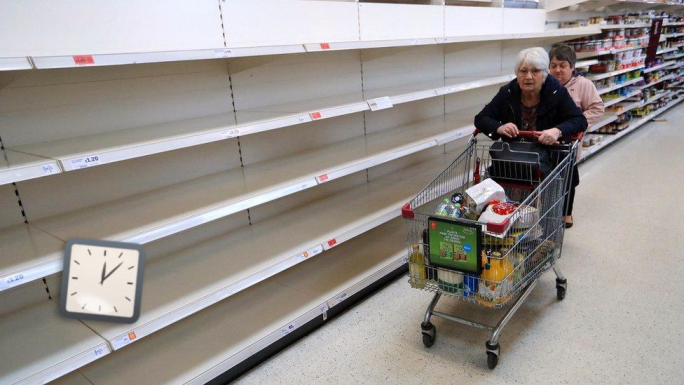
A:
12.07
